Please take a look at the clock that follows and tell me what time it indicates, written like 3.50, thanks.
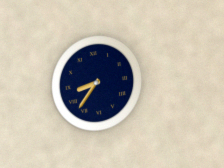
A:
8.37
